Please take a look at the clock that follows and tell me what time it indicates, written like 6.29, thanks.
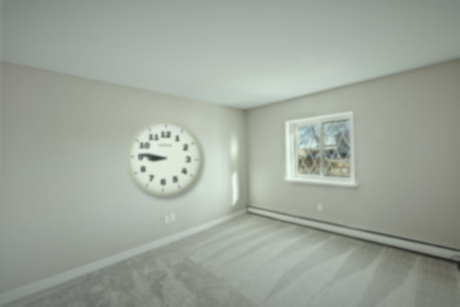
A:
8.46
